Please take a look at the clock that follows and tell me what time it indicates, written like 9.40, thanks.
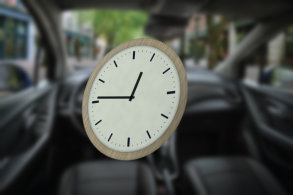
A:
12.46
